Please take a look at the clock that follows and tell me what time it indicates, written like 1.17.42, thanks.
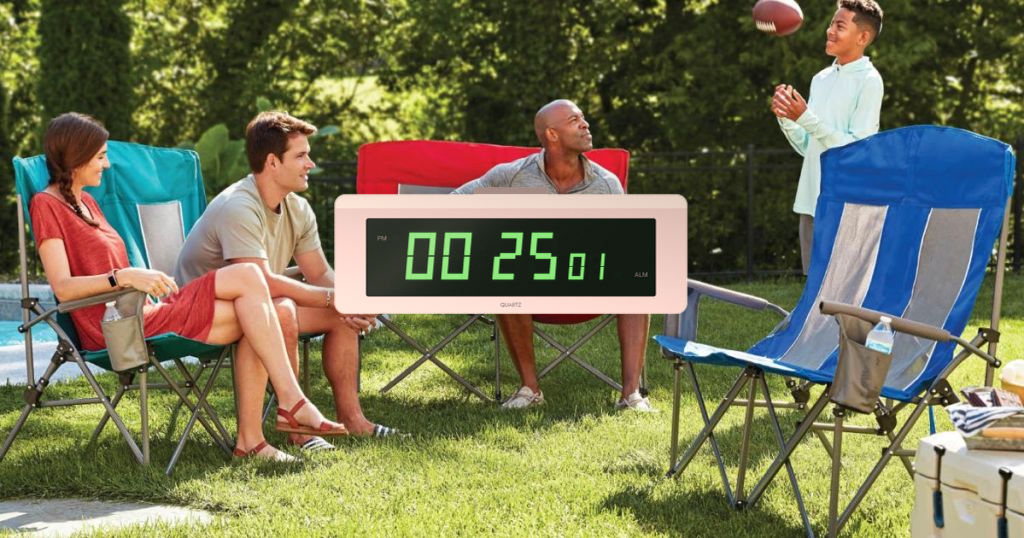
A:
0.25.01
